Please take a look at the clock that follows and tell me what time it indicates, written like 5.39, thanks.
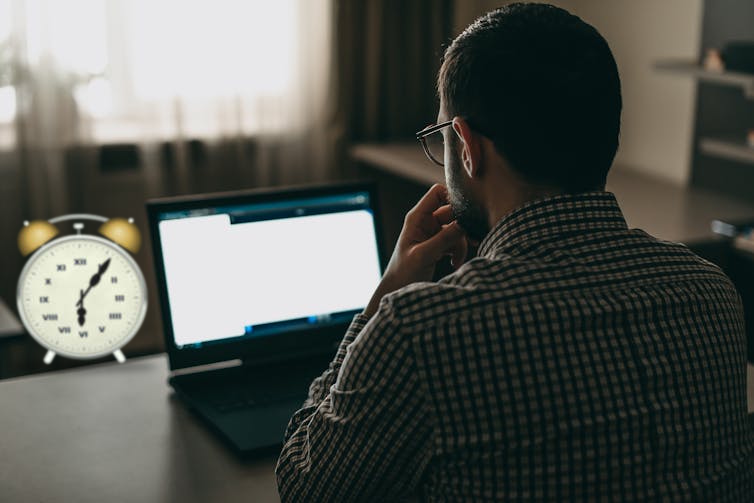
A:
6.06
